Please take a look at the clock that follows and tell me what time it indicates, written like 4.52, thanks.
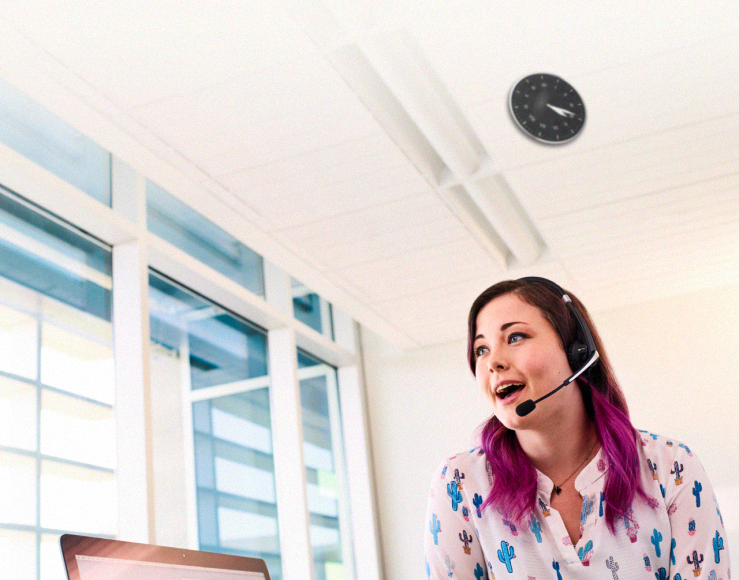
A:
4.19
